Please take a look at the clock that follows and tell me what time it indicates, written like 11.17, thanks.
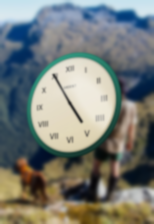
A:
4.55
